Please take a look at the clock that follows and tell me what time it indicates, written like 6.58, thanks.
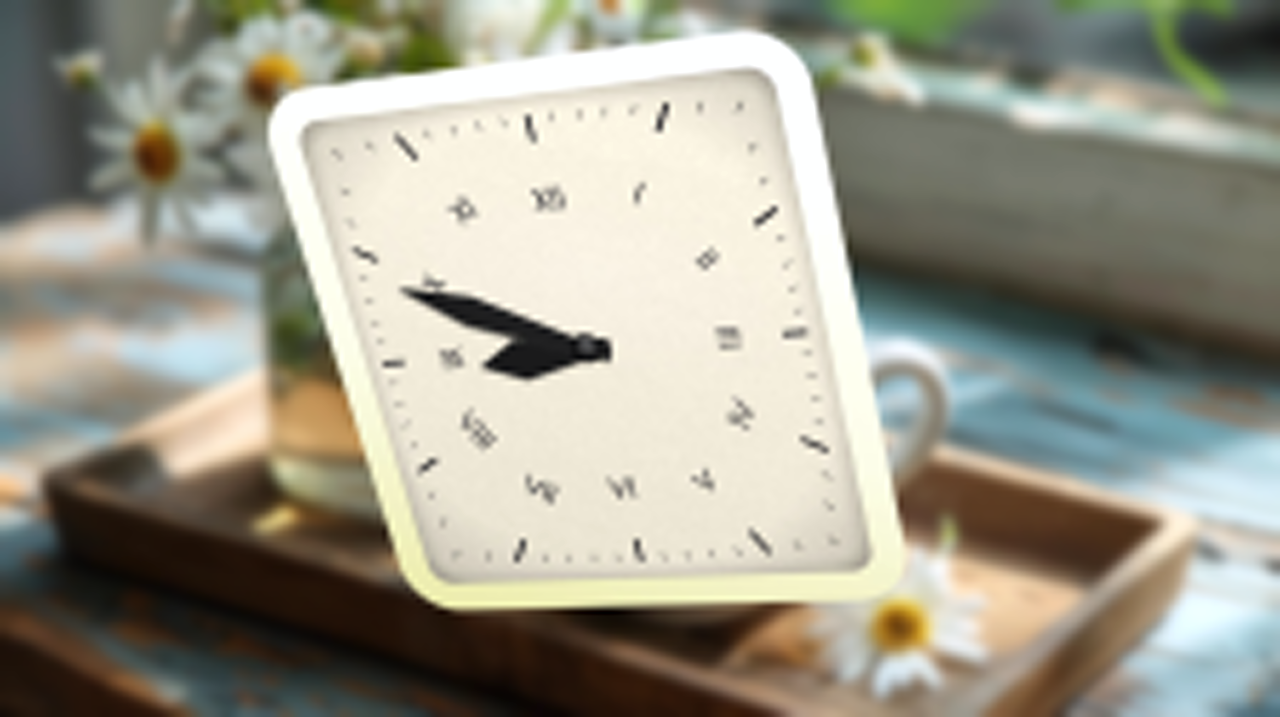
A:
8.49
